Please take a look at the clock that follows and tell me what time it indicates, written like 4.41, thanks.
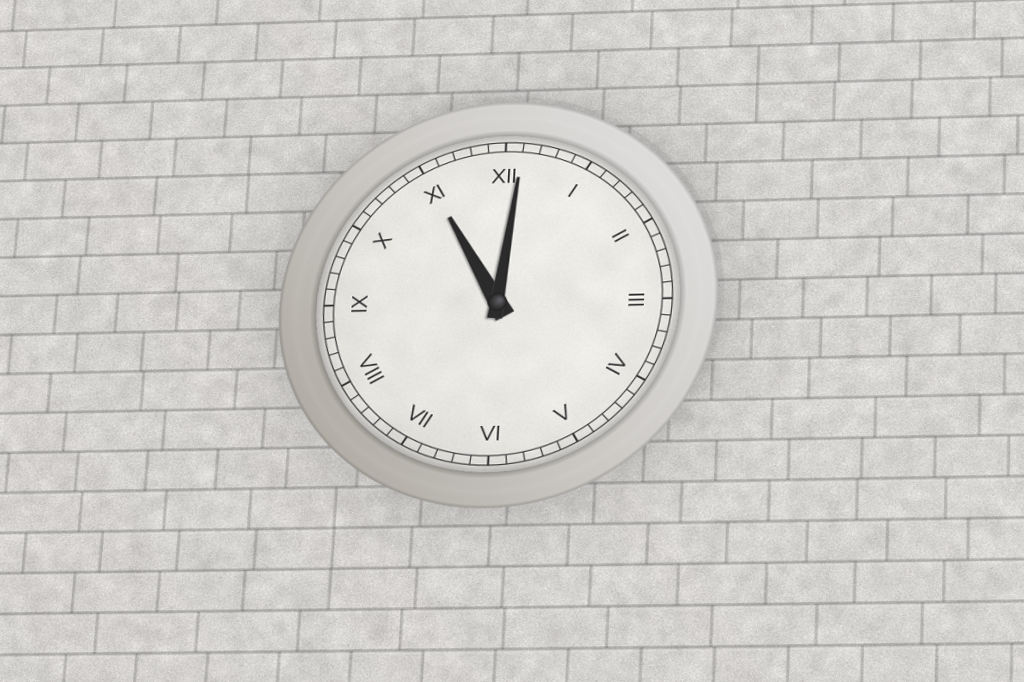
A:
11.01
